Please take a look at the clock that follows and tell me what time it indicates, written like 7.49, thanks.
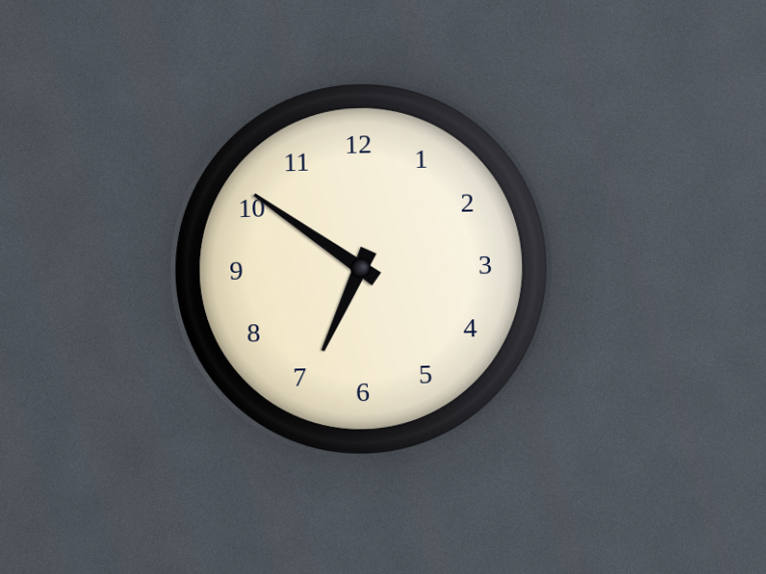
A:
6.51
